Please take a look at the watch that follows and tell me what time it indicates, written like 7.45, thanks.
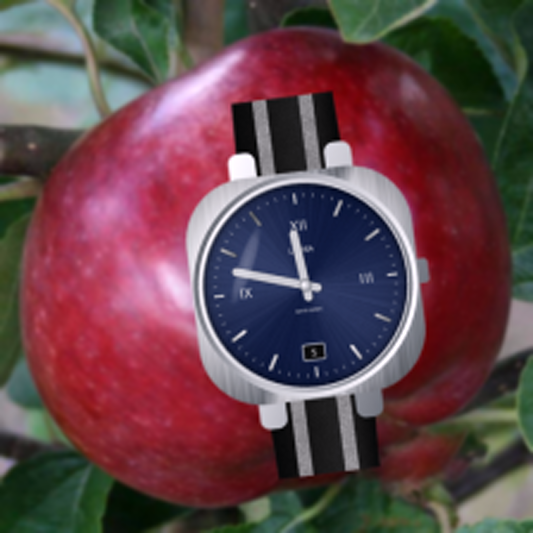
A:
11.48
